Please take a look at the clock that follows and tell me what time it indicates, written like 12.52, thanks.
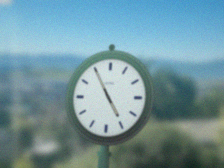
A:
4.55
